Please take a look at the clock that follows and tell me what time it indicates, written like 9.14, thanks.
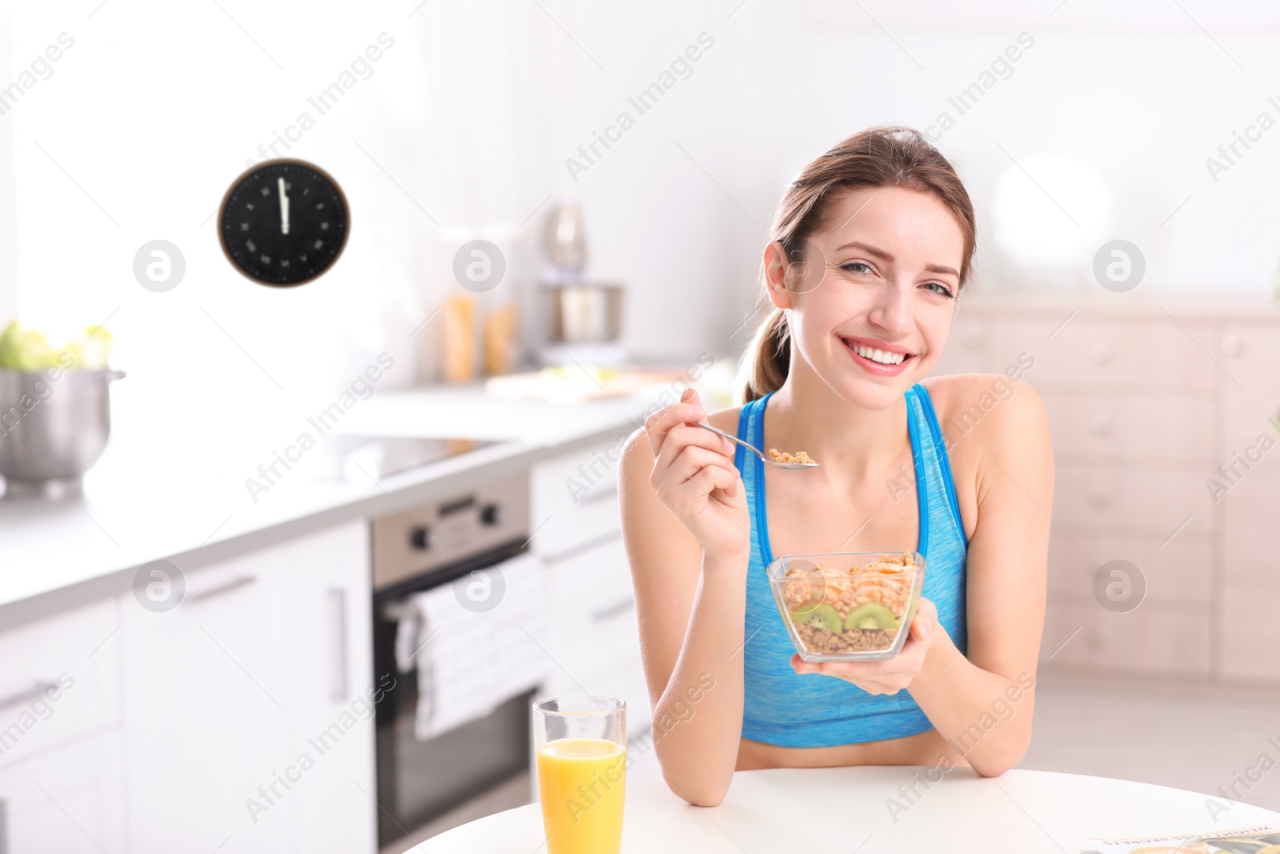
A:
11.59
